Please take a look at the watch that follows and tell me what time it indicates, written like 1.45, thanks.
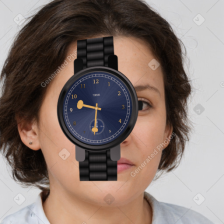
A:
9.31
